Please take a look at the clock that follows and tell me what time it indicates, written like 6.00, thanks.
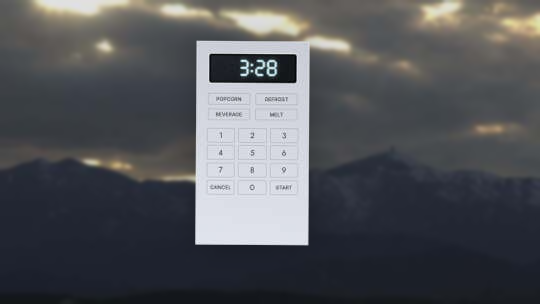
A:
3.28
